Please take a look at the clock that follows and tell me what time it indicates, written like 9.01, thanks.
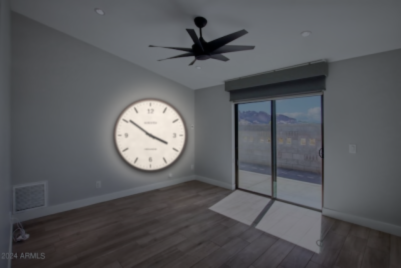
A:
3.51
